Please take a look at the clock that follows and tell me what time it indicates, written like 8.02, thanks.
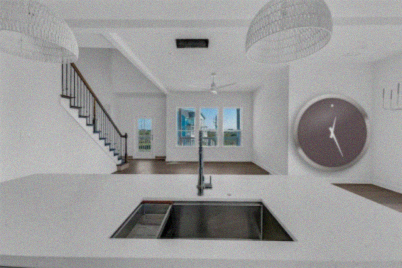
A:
12.26
